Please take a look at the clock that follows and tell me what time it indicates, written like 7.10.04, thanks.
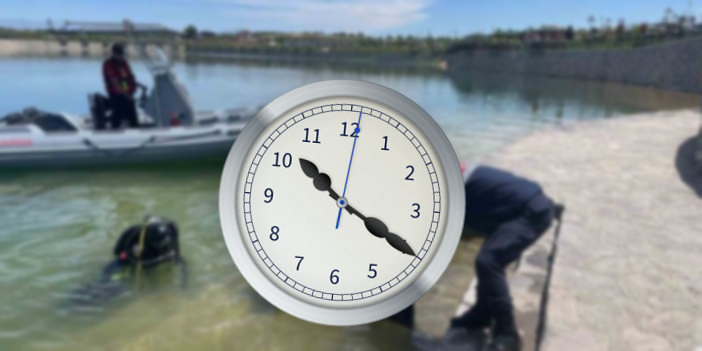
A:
10.20.01
